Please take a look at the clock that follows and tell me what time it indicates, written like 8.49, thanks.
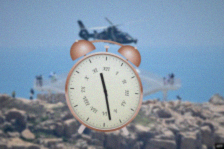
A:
11.28
